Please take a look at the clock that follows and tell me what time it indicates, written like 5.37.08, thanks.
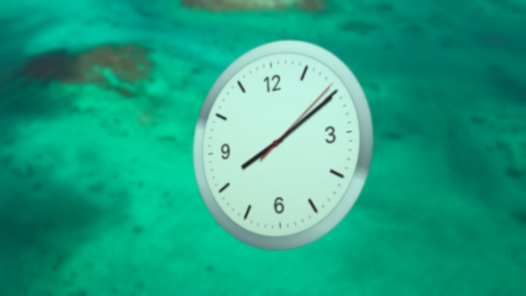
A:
8.10.09
